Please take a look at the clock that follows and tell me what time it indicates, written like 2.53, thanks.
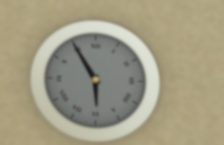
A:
5.55
